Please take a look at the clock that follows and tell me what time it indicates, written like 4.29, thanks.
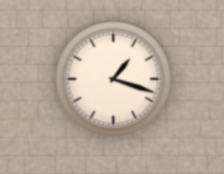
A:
1.18
